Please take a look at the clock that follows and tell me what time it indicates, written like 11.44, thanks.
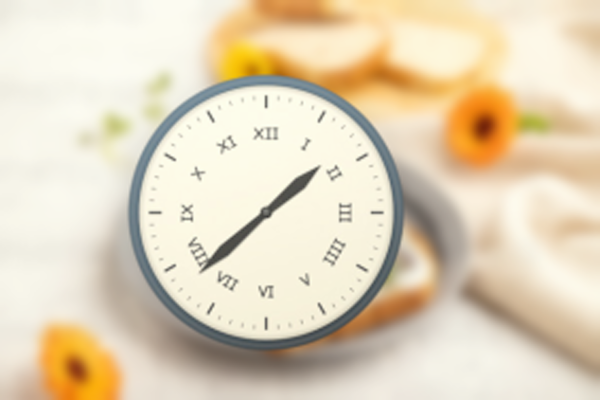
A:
1.38
